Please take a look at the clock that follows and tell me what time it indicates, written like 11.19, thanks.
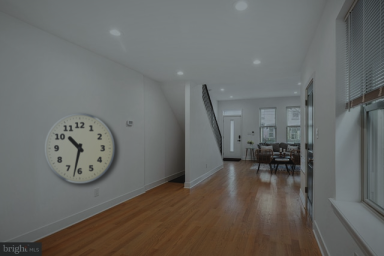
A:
10.32
